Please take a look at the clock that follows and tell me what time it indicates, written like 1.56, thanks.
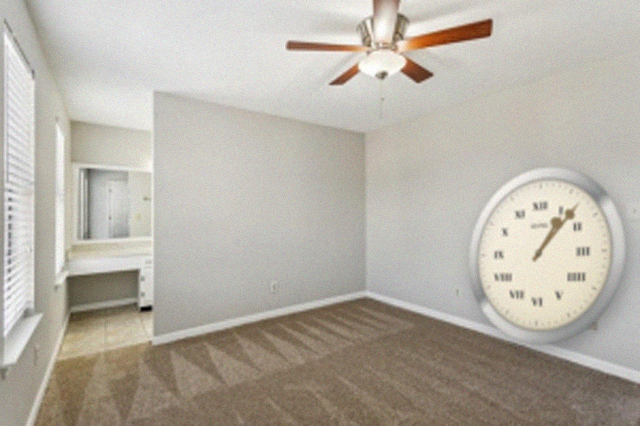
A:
1.07
